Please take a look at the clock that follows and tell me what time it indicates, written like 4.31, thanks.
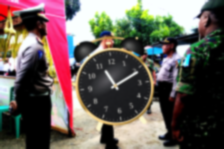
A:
11.11
